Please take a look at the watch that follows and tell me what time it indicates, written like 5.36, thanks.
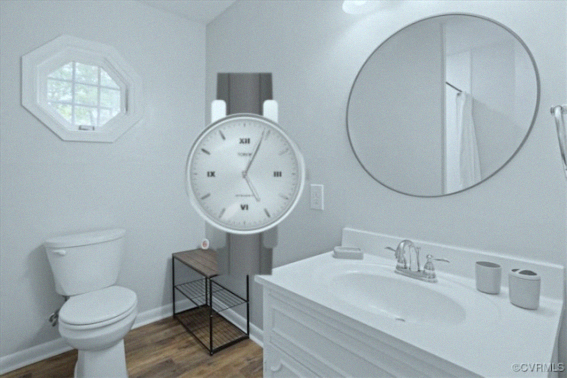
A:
5.04
